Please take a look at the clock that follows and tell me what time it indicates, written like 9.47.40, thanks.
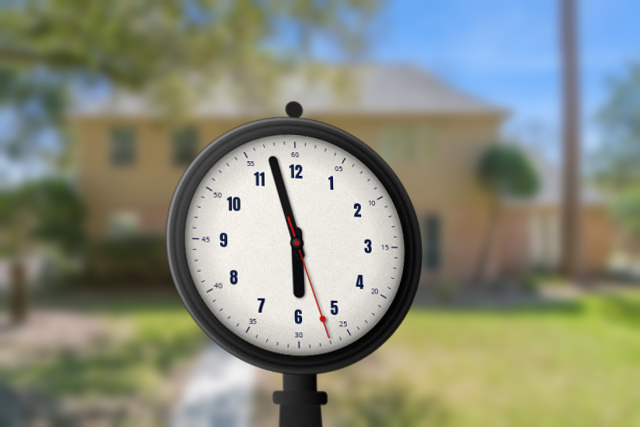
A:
5.57.27
